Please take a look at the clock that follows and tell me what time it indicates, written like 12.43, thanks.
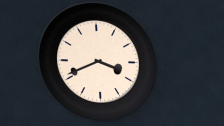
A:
3.41
